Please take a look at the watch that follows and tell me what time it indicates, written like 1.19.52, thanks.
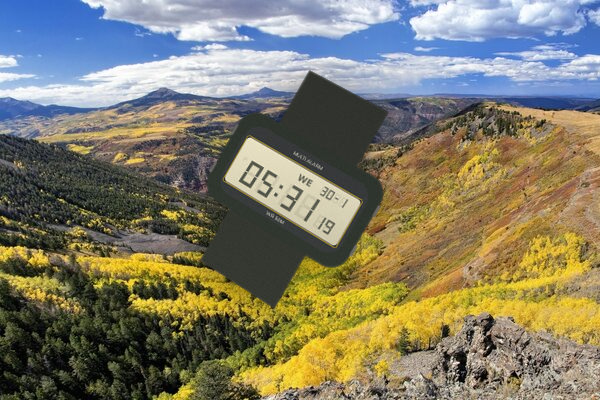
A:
5.31.19
